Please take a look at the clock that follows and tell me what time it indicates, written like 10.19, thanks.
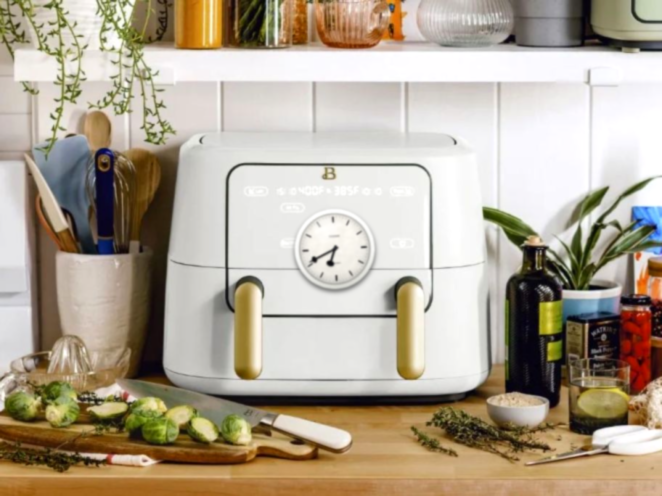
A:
6.41
